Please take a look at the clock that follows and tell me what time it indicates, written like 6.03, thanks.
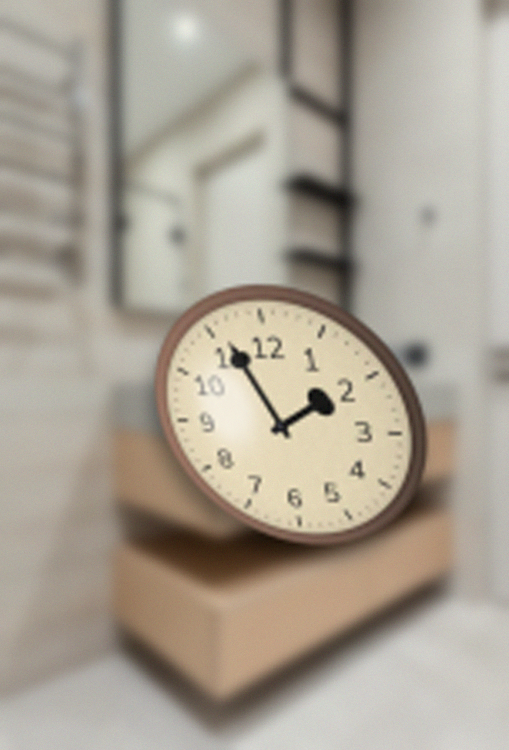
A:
1.56
